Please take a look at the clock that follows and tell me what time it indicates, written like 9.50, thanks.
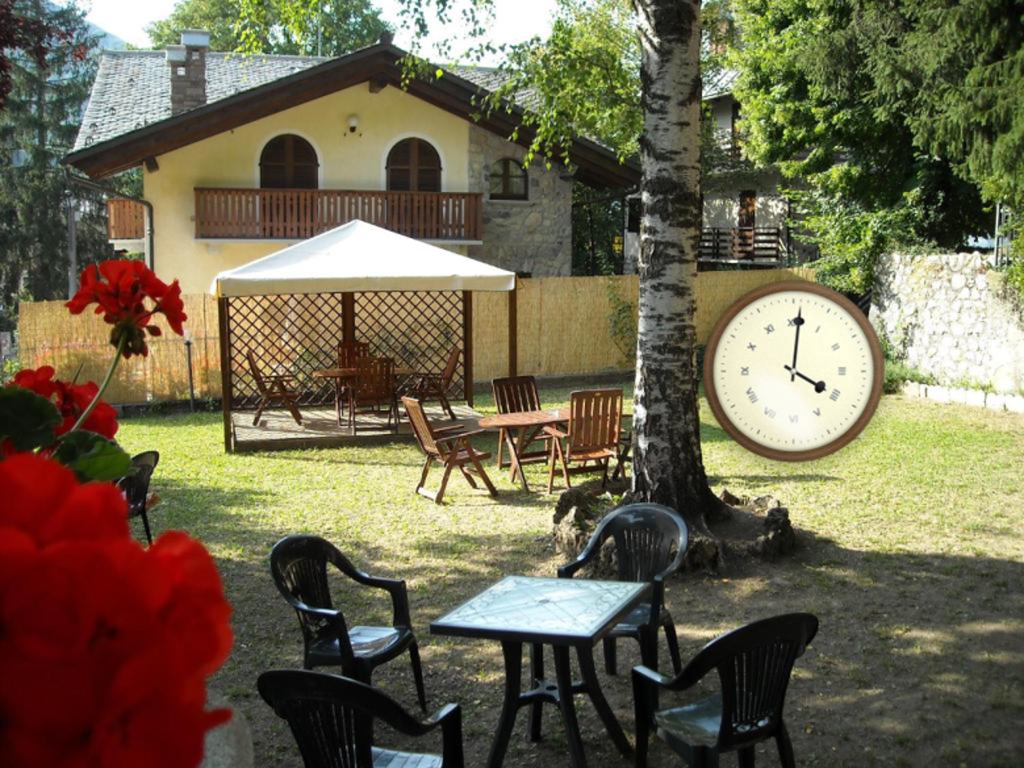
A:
4.01
